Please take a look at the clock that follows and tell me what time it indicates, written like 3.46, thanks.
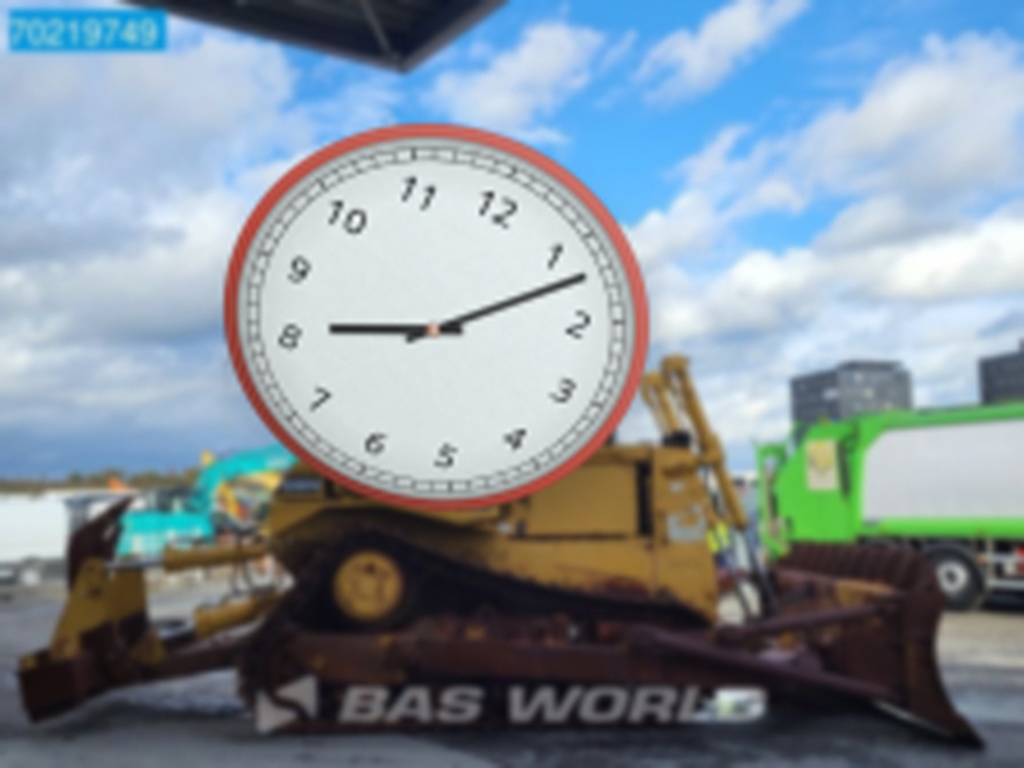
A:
8.07
